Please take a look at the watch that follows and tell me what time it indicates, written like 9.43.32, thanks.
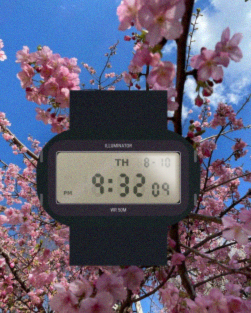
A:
9.32.09
